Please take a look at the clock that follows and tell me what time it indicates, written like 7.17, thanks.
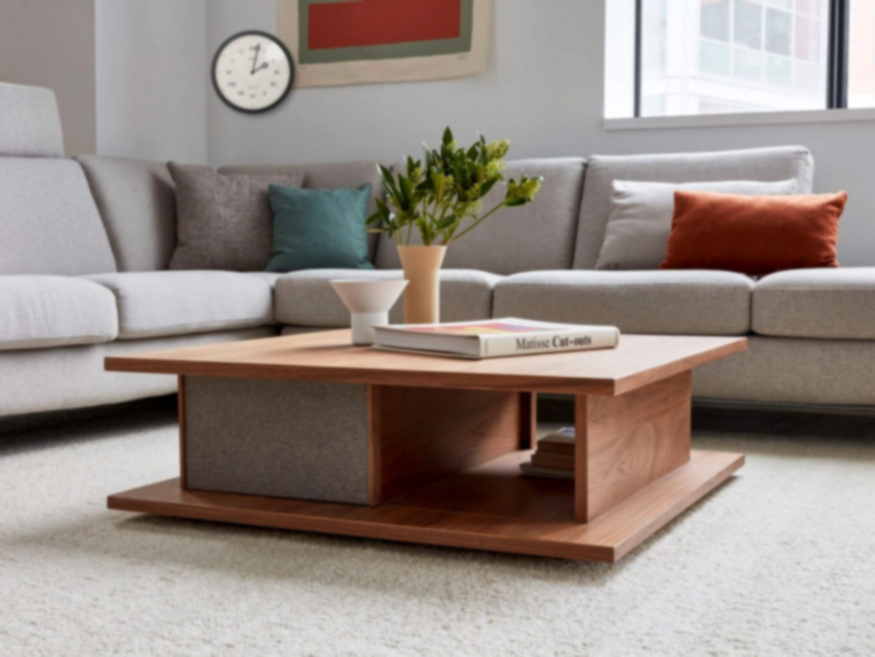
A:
2.02
